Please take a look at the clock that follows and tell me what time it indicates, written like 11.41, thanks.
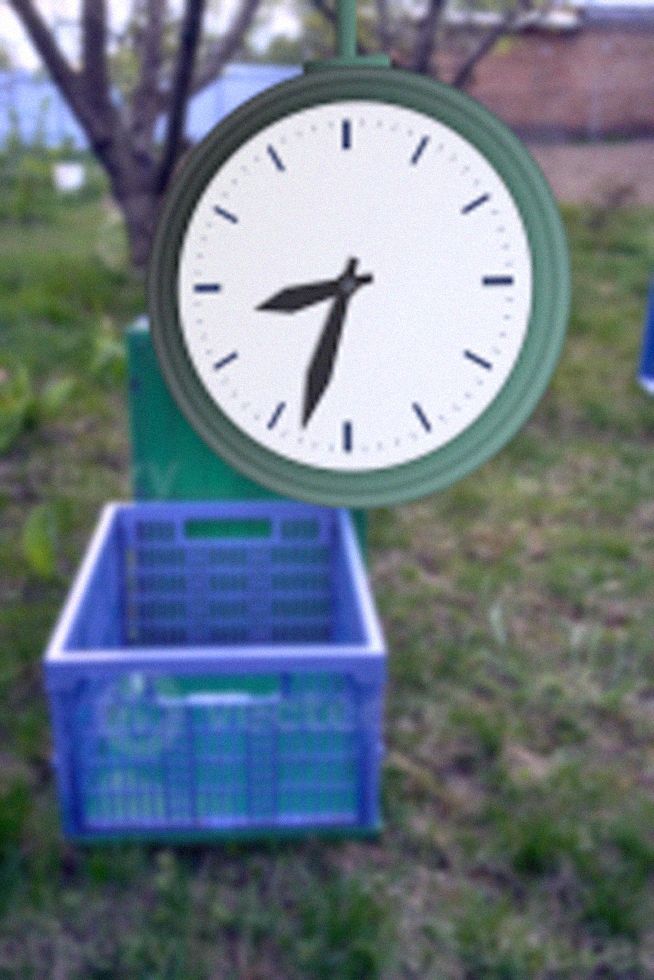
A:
8.33
